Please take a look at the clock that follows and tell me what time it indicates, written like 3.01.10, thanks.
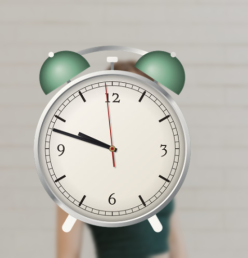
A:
9.47.59
